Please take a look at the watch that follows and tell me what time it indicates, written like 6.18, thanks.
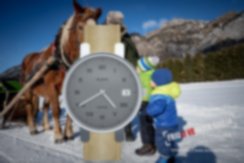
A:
4.40
